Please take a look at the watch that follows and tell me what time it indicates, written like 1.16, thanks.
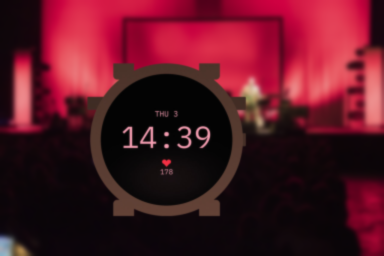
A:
14.39
